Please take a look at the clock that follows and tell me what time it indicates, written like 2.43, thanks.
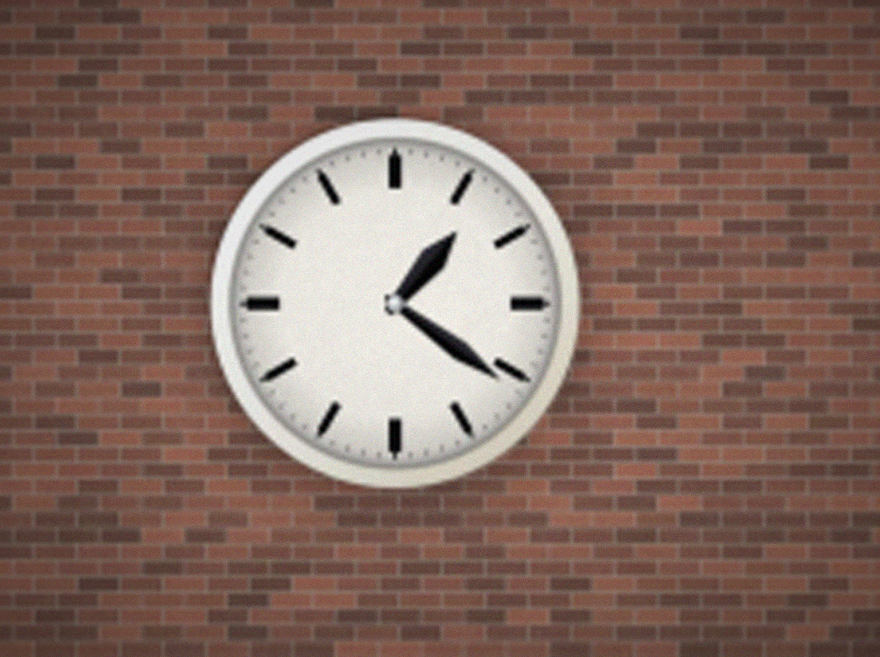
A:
1.21
